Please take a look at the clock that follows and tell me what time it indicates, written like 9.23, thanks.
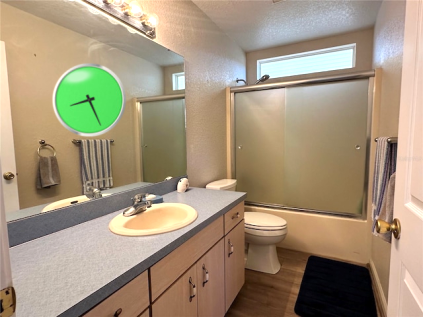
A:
8.26
